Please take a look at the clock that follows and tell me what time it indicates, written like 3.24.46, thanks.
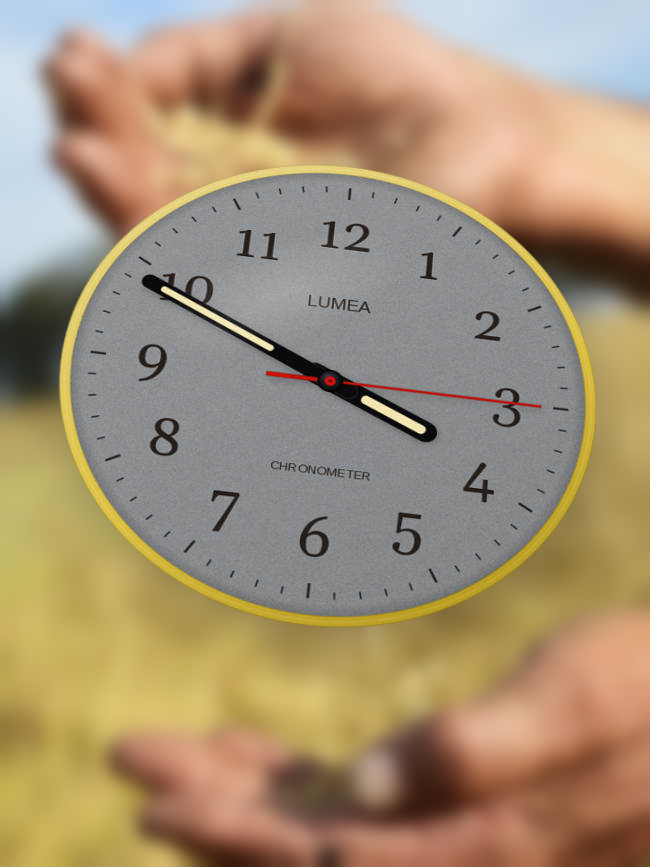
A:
3.49.15
